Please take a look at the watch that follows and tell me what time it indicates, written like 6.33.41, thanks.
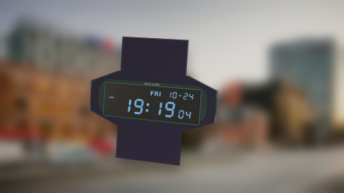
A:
19.19.04
